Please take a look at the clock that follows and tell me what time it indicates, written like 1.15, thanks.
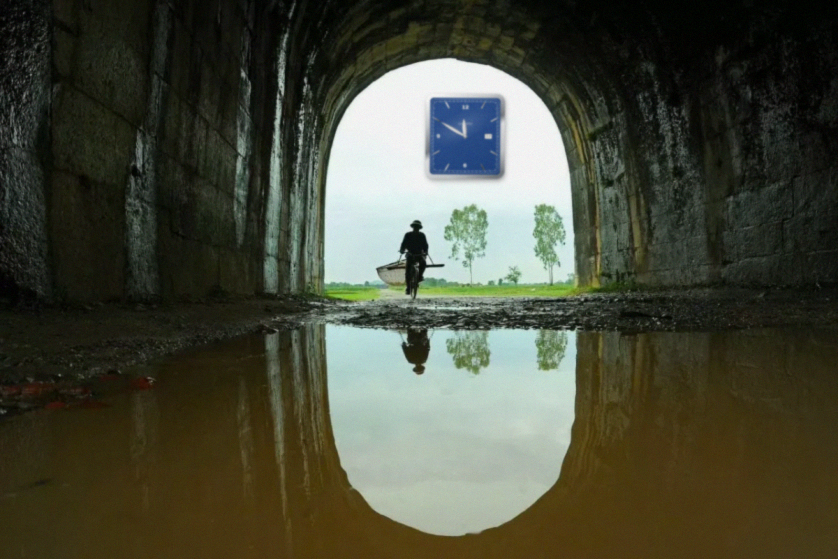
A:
11.50
